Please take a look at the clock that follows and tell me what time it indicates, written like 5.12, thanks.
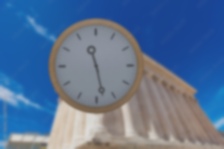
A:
11.28
